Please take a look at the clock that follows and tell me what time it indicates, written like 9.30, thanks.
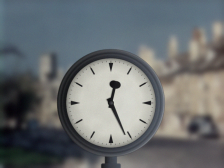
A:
12.26
